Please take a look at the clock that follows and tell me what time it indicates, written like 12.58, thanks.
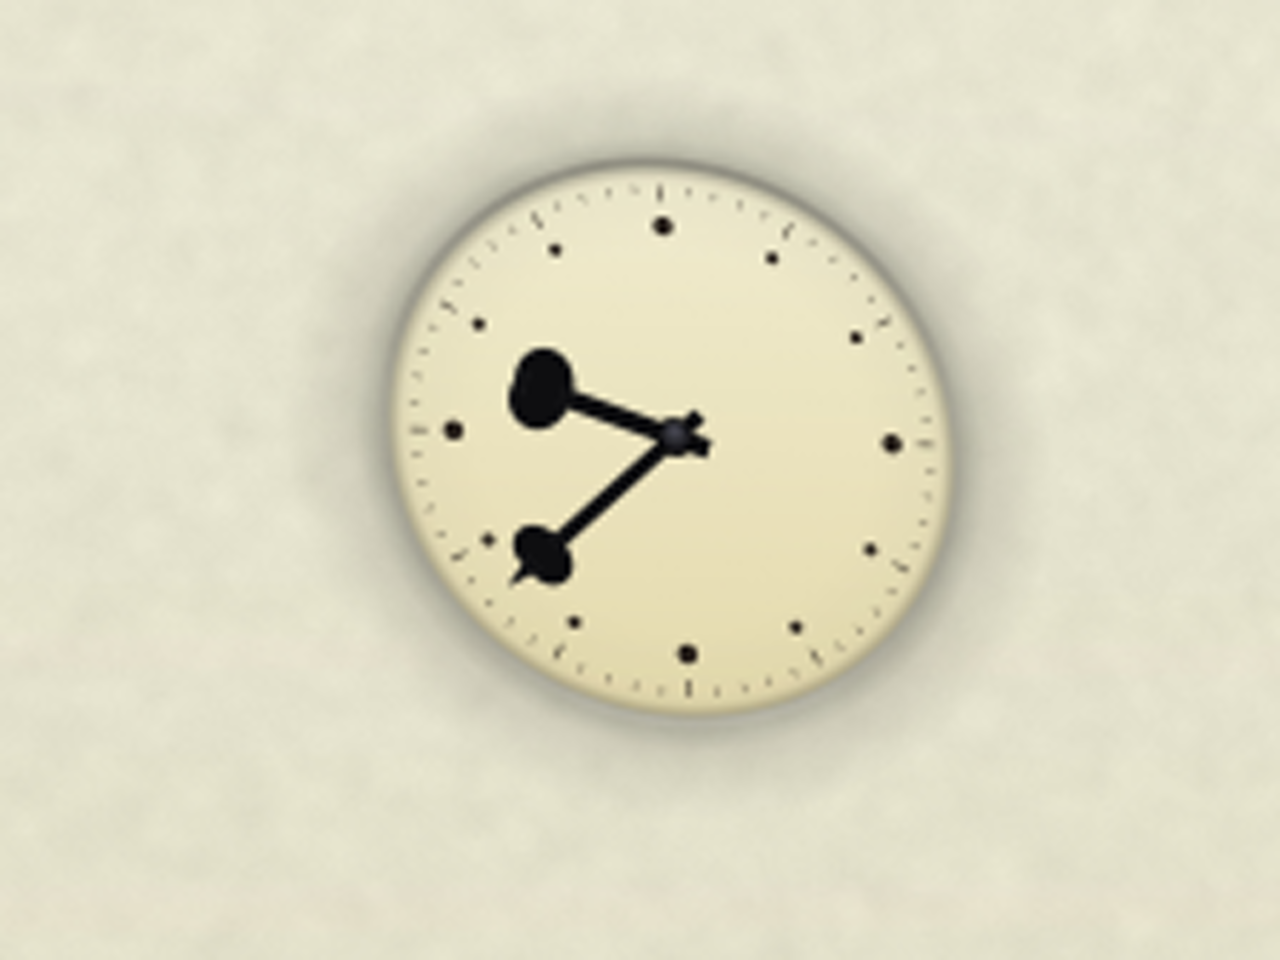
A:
9.38
